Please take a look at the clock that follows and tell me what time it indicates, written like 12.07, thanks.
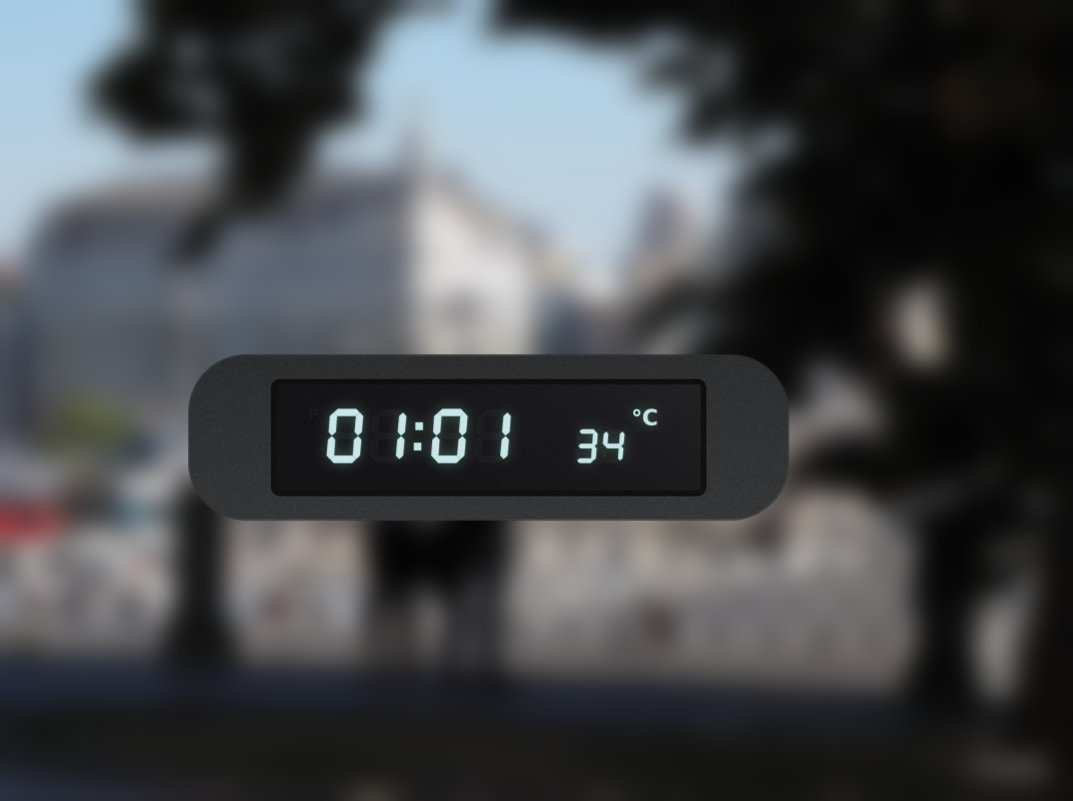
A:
1.01
